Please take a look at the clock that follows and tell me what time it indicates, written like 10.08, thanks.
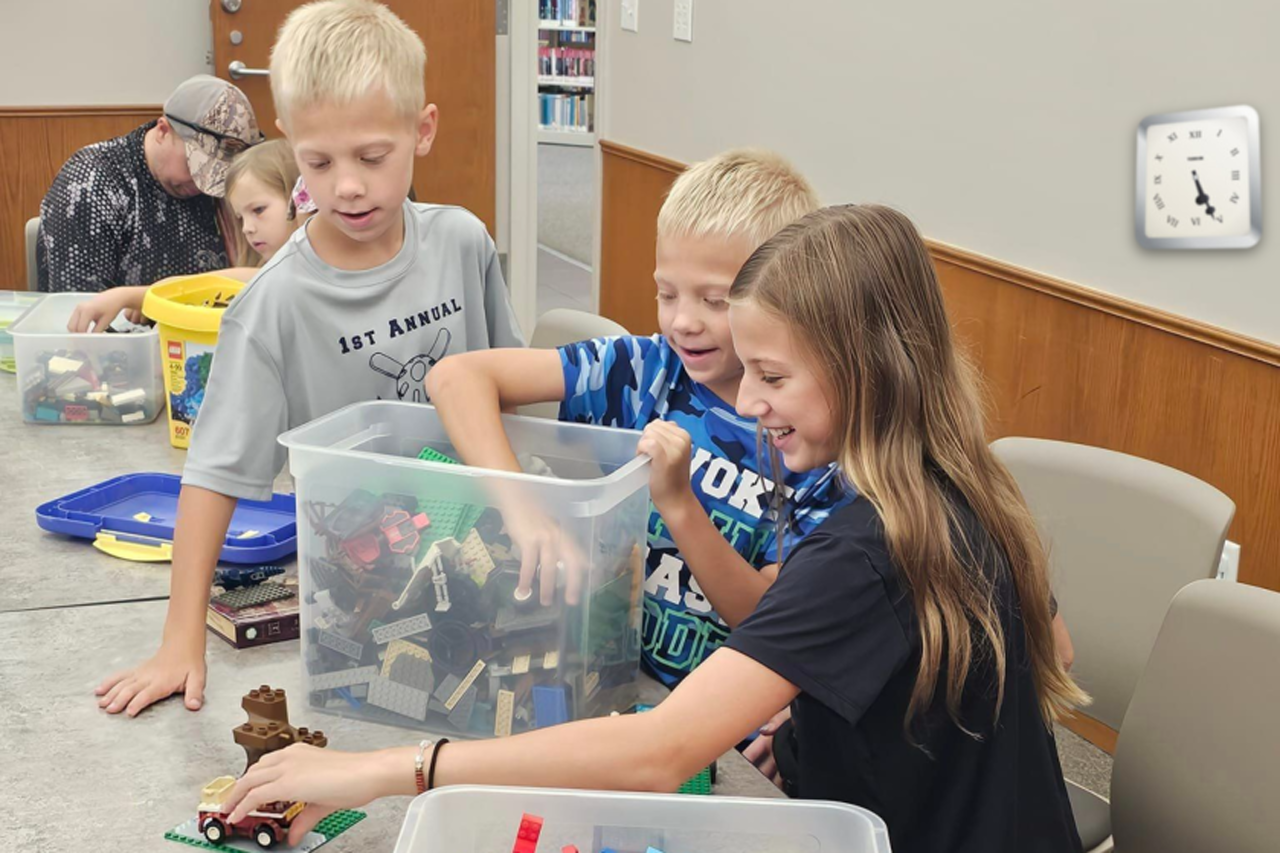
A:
5.26
